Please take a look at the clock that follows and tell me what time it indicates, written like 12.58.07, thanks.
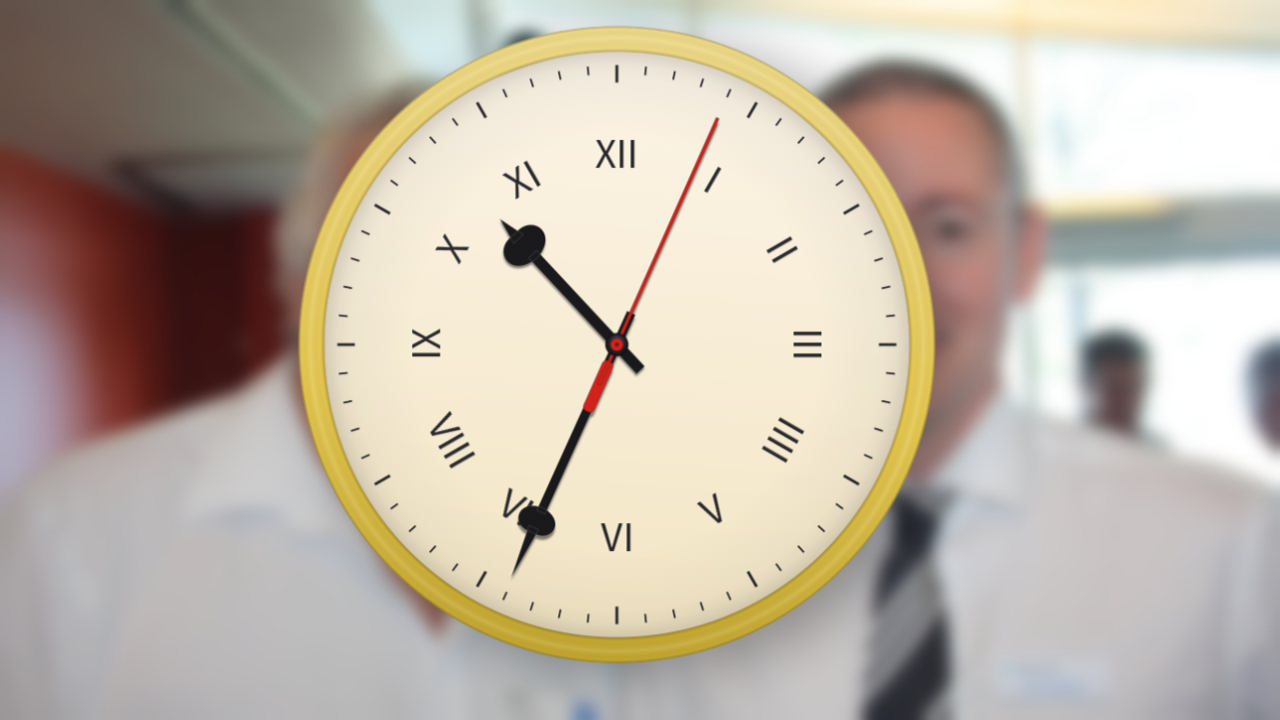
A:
10.34.04
